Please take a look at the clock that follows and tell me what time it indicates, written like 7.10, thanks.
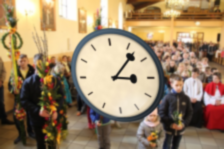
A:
3.07
